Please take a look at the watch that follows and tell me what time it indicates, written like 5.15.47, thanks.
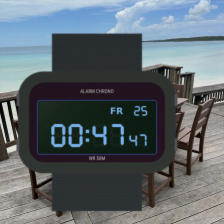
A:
0.47.47
